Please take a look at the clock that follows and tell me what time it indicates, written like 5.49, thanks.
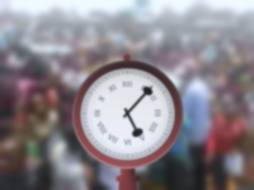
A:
5.07
